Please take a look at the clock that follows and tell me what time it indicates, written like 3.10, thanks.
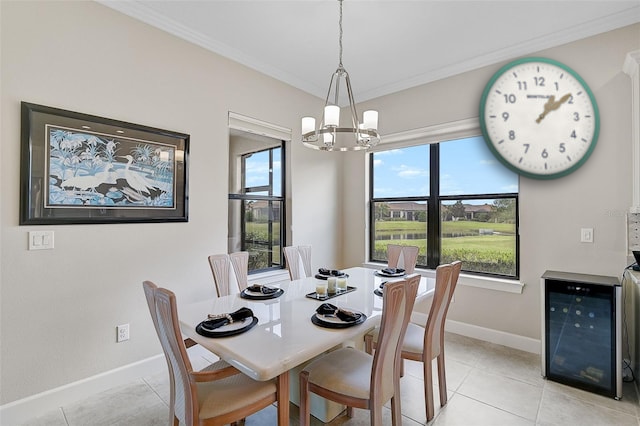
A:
1.09
